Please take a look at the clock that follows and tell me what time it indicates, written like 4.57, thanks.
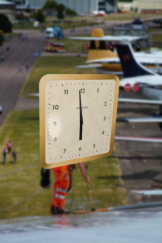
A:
5.59
